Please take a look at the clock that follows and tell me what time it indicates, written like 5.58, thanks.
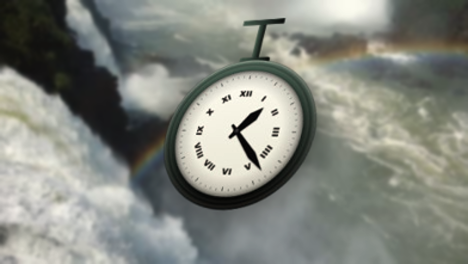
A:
1.23
